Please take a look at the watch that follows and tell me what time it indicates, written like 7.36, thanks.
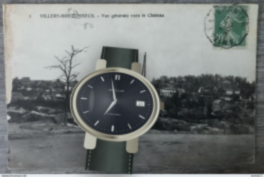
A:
6.58
